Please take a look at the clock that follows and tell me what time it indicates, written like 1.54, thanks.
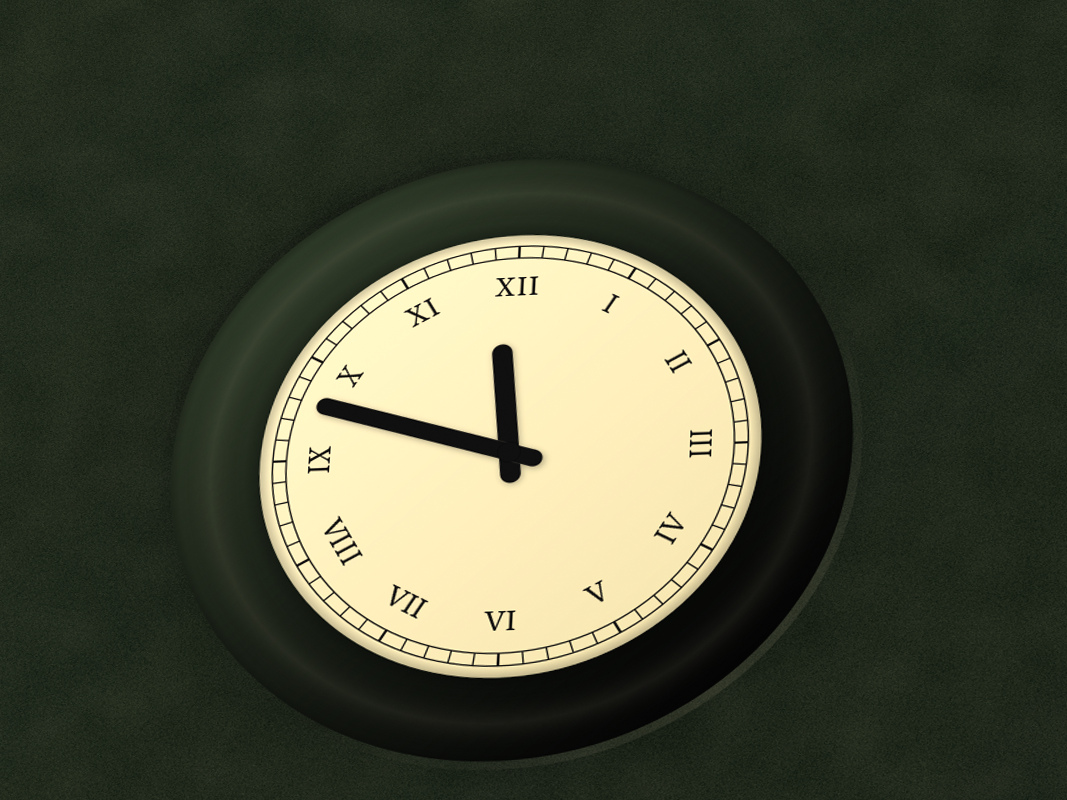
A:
11.48
